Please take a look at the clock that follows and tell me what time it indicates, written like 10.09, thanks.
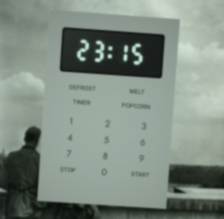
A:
23.15
